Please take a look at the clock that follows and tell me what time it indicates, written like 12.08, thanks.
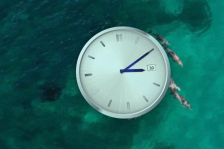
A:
3.10
